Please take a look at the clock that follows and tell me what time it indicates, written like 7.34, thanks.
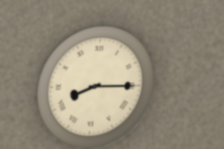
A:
8.15
